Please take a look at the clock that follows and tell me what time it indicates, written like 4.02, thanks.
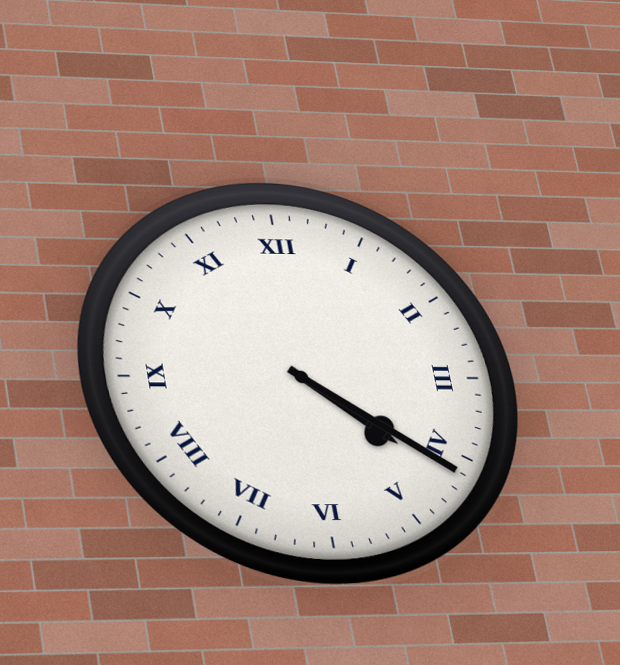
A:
4.21
